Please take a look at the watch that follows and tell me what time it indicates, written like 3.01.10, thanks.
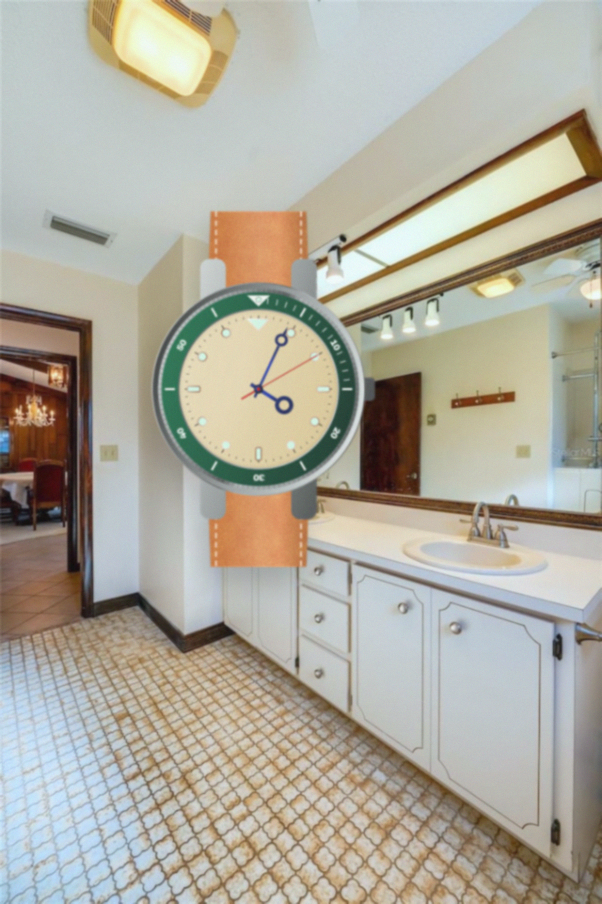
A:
4.04.10
